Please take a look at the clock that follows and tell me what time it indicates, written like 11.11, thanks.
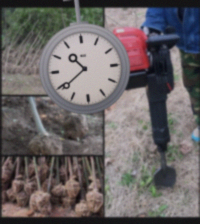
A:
10.39
